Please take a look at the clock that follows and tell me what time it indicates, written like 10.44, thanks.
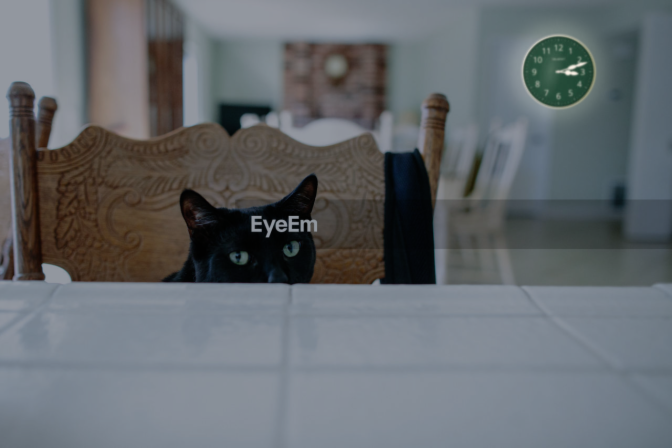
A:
3.12
